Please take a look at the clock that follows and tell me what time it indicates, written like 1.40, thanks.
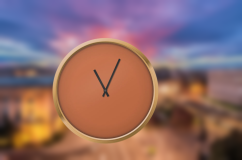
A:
11.04
